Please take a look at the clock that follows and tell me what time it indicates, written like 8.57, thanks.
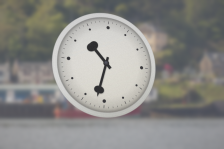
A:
10.32
